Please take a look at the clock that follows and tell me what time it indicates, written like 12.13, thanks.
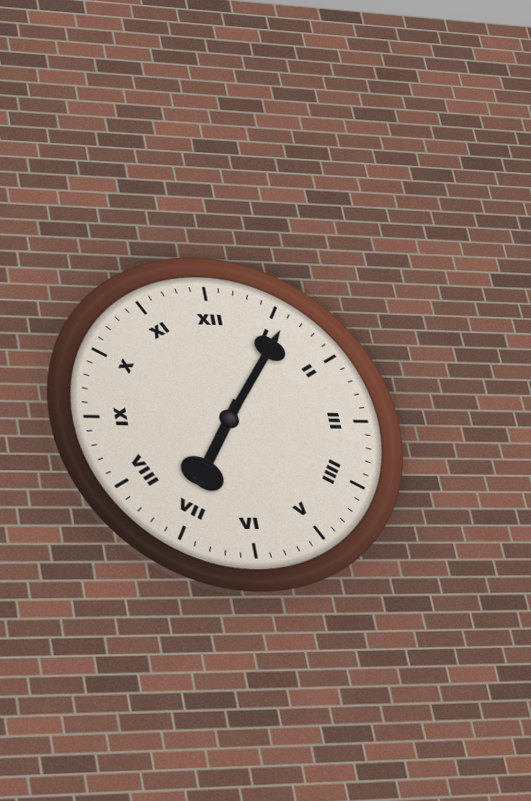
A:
7.06
